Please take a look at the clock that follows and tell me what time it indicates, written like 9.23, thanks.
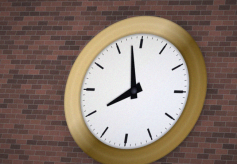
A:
7.58
